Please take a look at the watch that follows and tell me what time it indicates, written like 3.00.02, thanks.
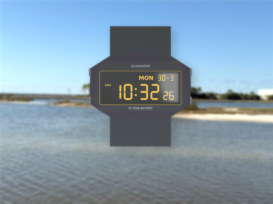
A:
10.32.26
